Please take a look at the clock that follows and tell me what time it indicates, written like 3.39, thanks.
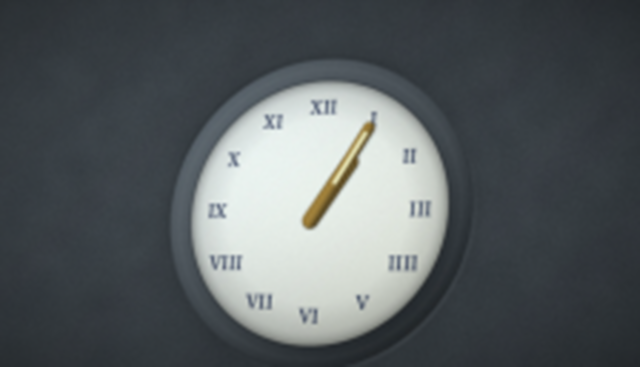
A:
1.05
